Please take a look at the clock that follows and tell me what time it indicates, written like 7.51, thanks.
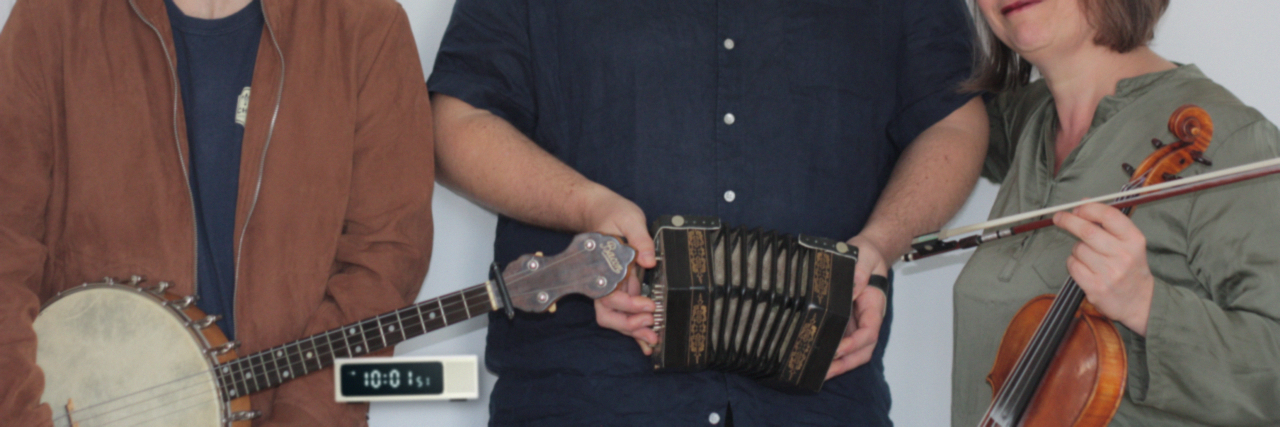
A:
10.01
